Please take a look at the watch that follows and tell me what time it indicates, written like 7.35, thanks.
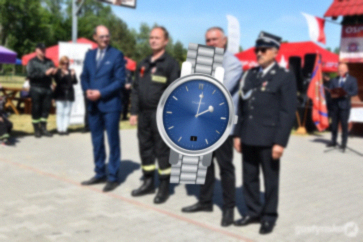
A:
2.01
